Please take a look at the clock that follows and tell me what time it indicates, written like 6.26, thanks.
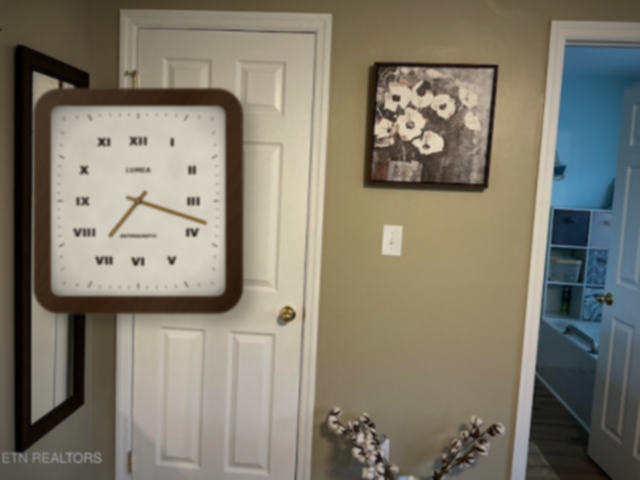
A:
7.18
